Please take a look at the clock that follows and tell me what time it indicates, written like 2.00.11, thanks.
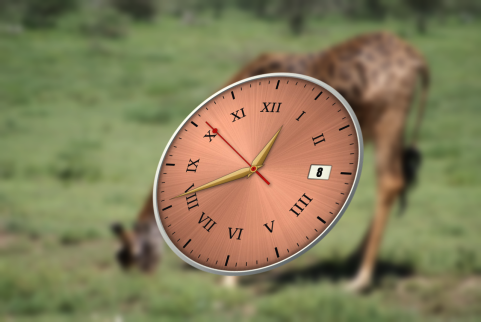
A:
12.40.51
